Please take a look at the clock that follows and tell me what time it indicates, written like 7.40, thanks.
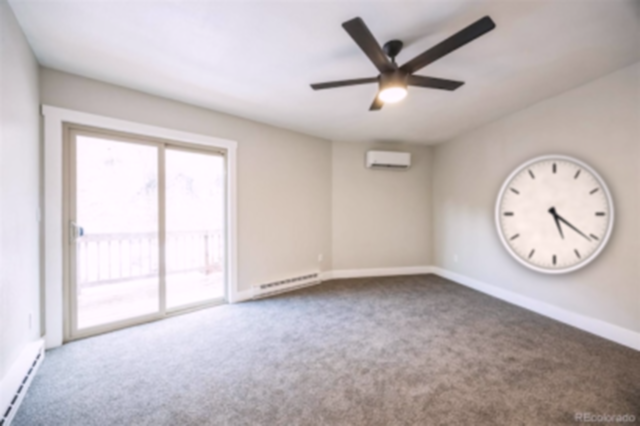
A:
5.21
